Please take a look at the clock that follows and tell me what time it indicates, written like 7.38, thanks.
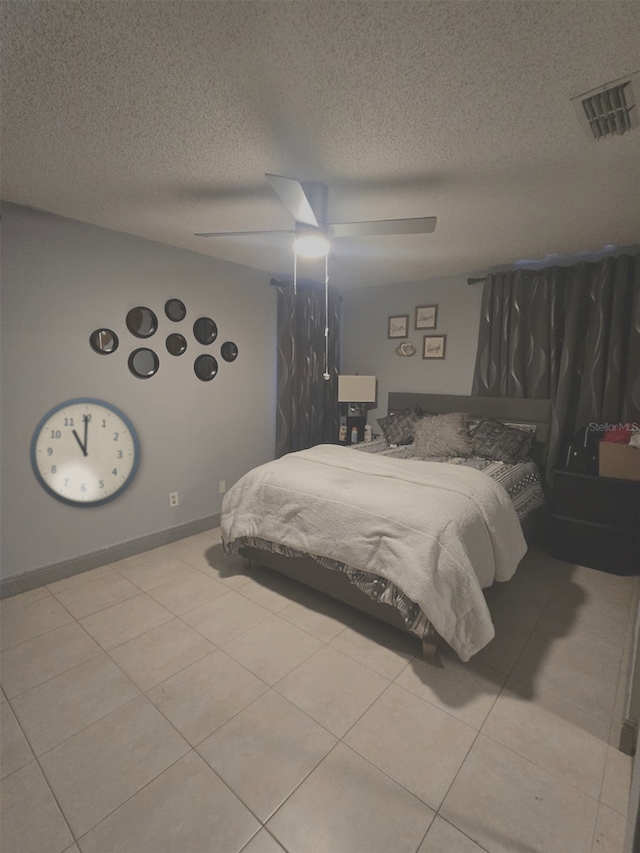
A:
11.00
